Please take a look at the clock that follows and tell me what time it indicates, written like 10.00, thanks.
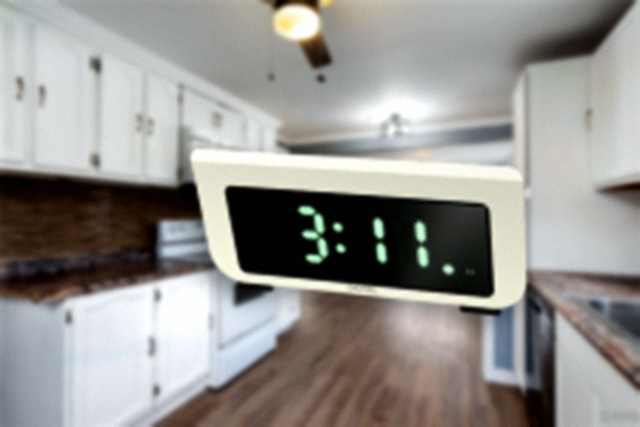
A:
3.11
